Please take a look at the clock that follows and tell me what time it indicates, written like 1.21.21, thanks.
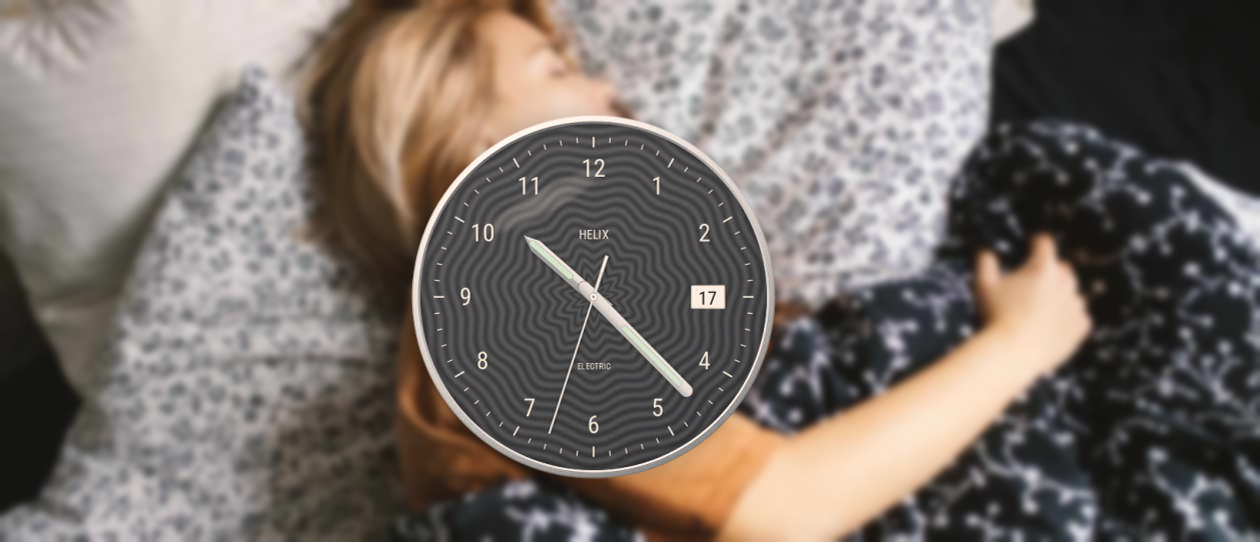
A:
10.22.33
